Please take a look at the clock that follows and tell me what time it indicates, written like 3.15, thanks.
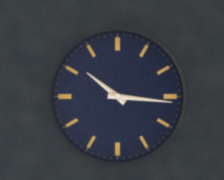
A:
10.16
